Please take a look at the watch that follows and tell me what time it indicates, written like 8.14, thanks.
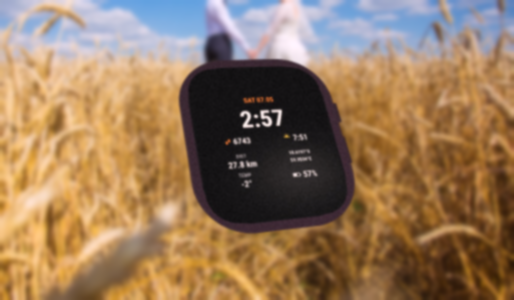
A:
2.57
